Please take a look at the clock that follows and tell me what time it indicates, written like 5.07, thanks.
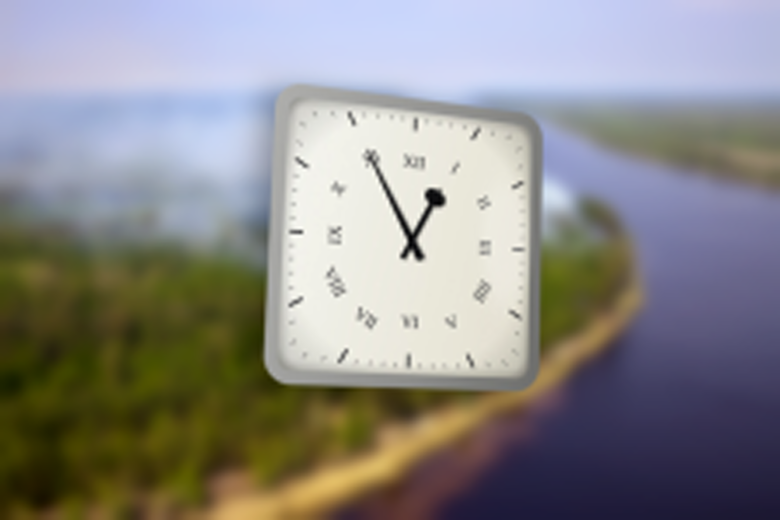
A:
12.55
